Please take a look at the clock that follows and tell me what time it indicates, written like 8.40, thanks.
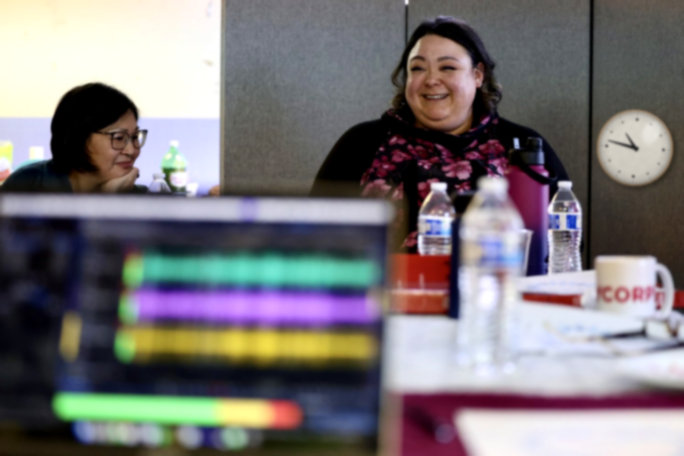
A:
10.47
